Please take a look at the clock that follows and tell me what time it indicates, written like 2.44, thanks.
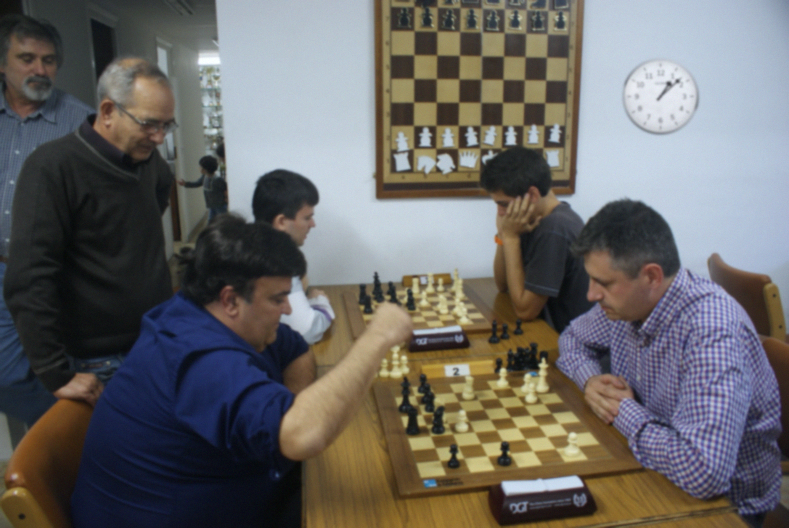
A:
1.08
